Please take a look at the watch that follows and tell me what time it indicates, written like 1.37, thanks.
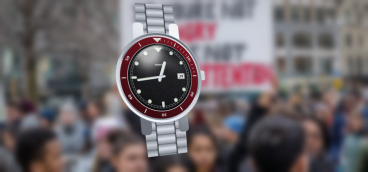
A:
12.44
